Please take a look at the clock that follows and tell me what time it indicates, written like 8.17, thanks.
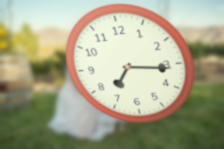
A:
7.16
